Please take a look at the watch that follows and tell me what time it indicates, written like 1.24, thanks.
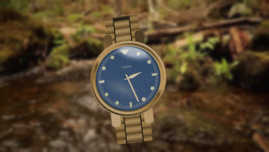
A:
2.27
